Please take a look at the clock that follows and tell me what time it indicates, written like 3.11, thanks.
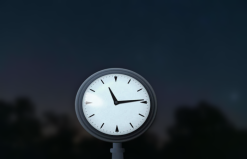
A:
11.14
